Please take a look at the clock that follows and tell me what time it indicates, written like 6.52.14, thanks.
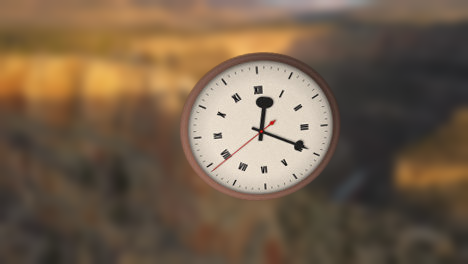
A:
12.19.39
